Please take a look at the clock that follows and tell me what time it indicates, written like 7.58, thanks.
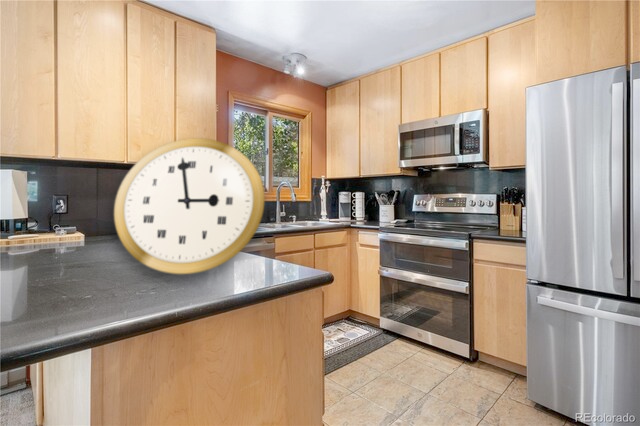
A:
2.58
